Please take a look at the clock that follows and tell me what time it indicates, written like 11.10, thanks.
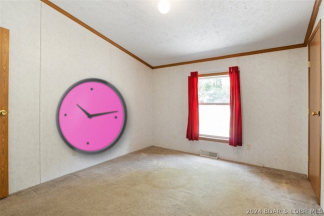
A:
10.13
